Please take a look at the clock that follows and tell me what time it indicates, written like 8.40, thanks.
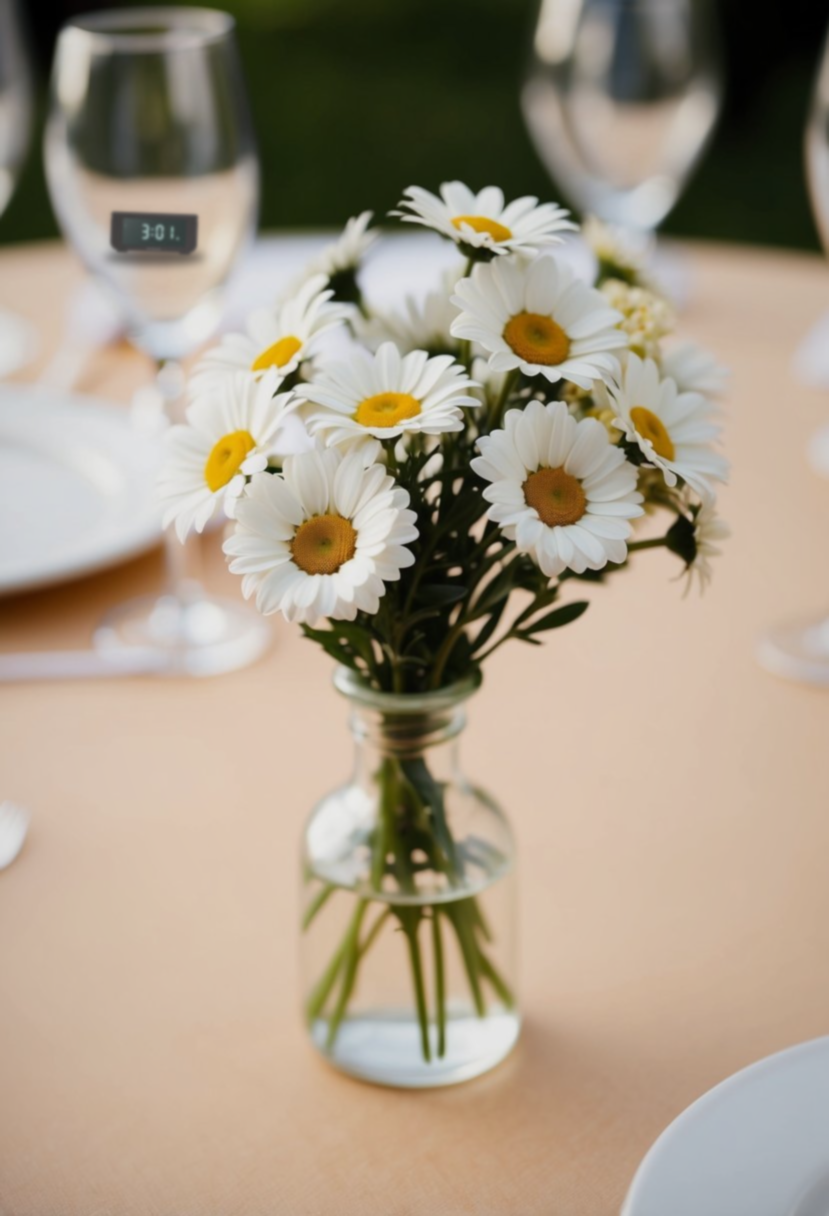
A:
3.01
